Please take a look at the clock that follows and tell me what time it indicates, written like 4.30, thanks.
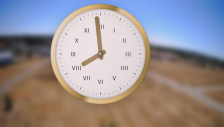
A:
7.59
